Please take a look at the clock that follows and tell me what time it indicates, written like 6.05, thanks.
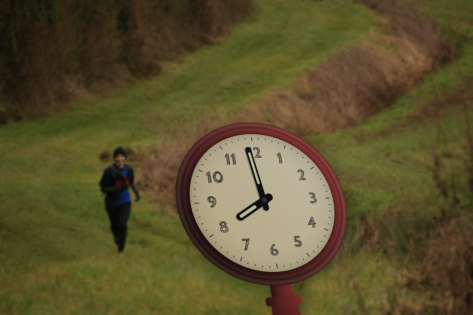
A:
7.59
